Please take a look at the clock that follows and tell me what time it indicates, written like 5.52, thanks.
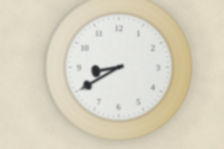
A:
8.40
